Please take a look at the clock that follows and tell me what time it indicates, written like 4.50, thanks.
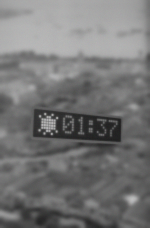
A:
1.37
